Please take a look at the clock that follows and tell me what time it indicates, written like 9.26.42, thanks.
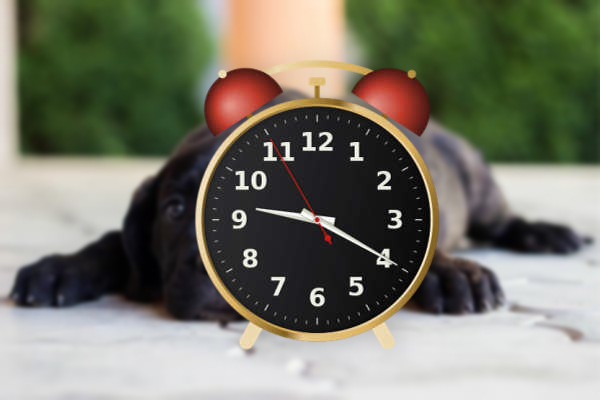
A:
9.19.55
